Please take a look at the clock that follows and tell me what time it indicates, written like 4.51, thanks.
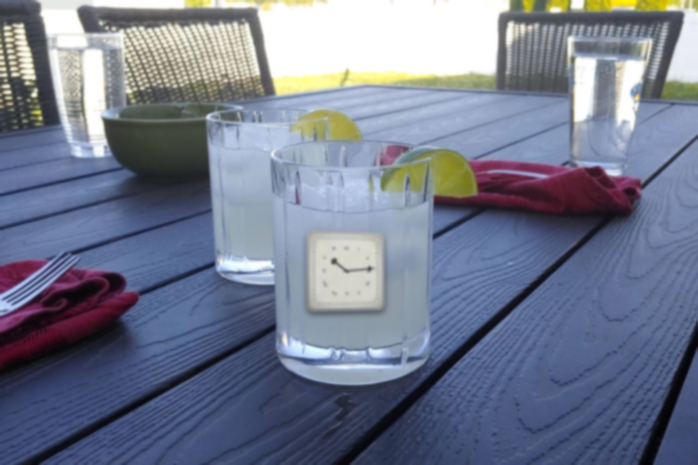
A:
10.14
